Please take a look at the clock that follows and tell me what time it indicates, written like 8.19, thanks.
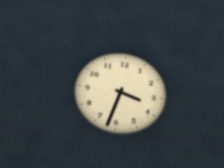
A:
3.32
